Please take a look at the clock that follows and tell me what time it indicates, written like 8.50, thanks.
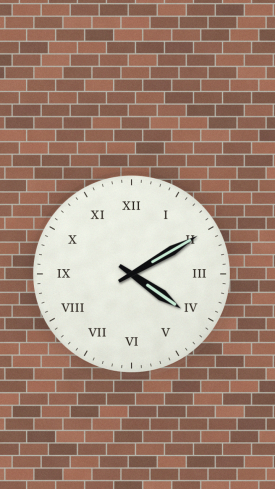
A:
4.10
